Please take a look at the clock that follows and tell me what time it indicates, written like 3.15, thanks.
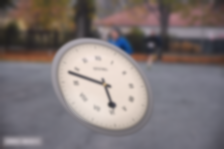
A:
5.48
